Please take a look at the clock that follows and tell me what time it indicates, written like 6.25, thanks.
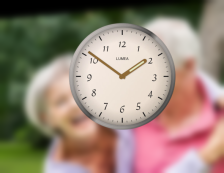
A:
1.51
